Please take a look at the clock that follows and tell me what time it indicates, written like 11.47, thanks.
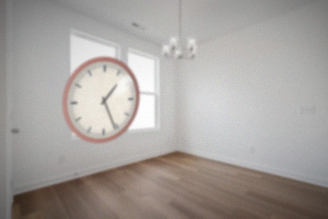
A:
1.26
